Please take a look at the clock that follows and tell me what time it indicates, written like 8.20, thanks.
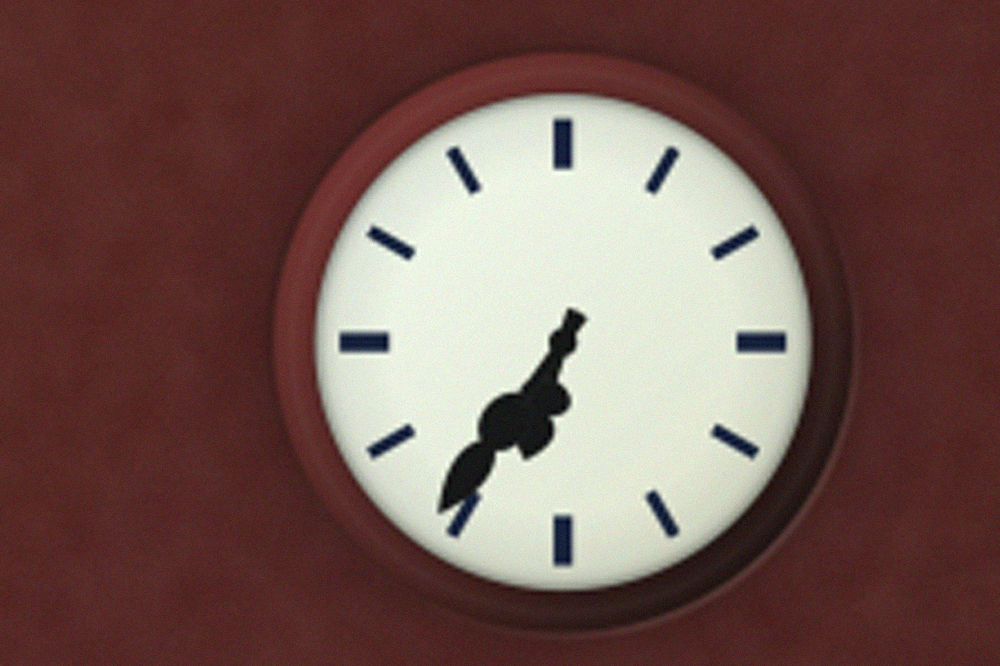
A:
6.36
